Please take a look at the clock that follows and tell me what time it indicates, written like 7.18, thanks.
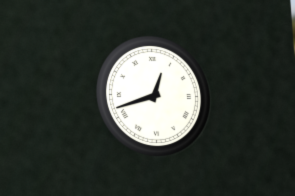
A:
12.42
